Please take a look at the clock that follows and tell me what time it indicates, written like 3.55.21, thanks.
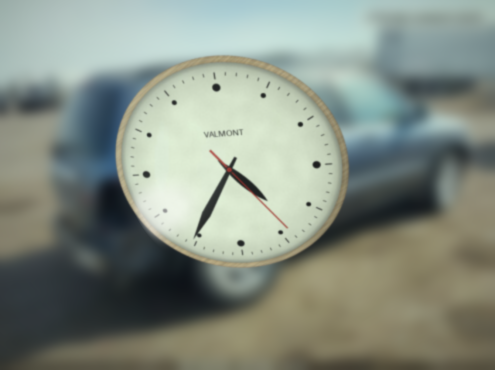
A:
4.35.24
